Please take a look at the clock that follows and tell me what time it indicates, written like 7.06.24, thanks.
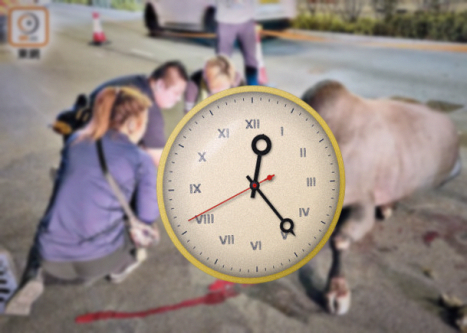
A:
12.23.41
